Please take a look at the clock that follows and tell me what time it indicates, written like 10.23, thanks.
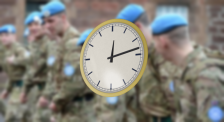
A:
12.13
